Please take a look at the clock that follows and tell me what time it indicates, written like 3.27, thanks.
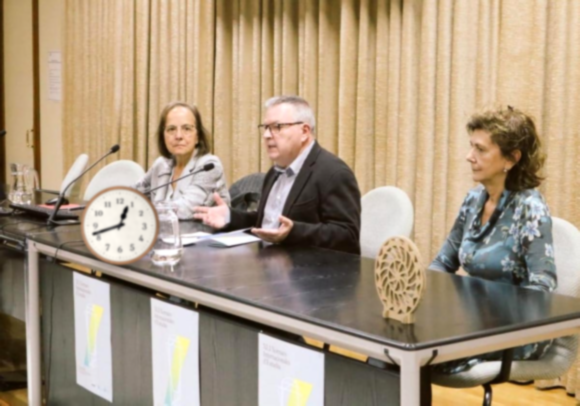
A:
12.42
